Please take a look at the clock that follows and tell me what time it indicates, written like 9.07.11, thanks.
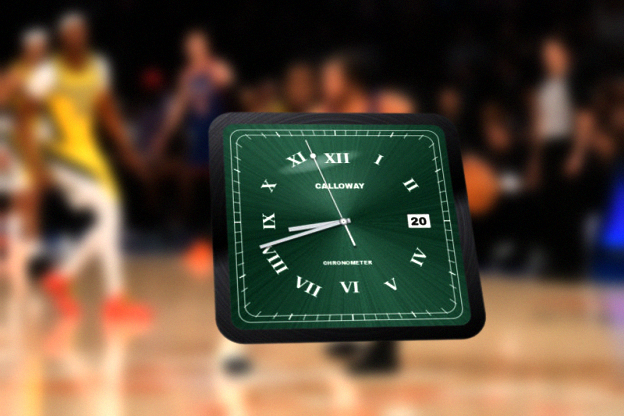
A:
8.41.57
